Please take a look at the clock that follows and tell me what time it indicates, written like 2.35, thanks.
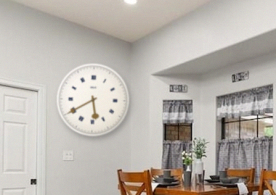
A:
5.40
